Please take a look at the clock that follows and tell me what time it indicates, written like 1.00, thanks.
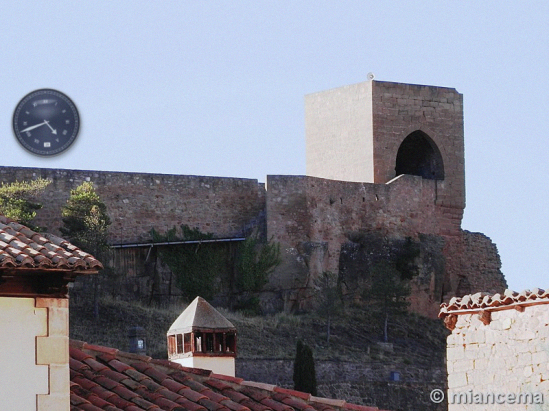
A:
4.42
